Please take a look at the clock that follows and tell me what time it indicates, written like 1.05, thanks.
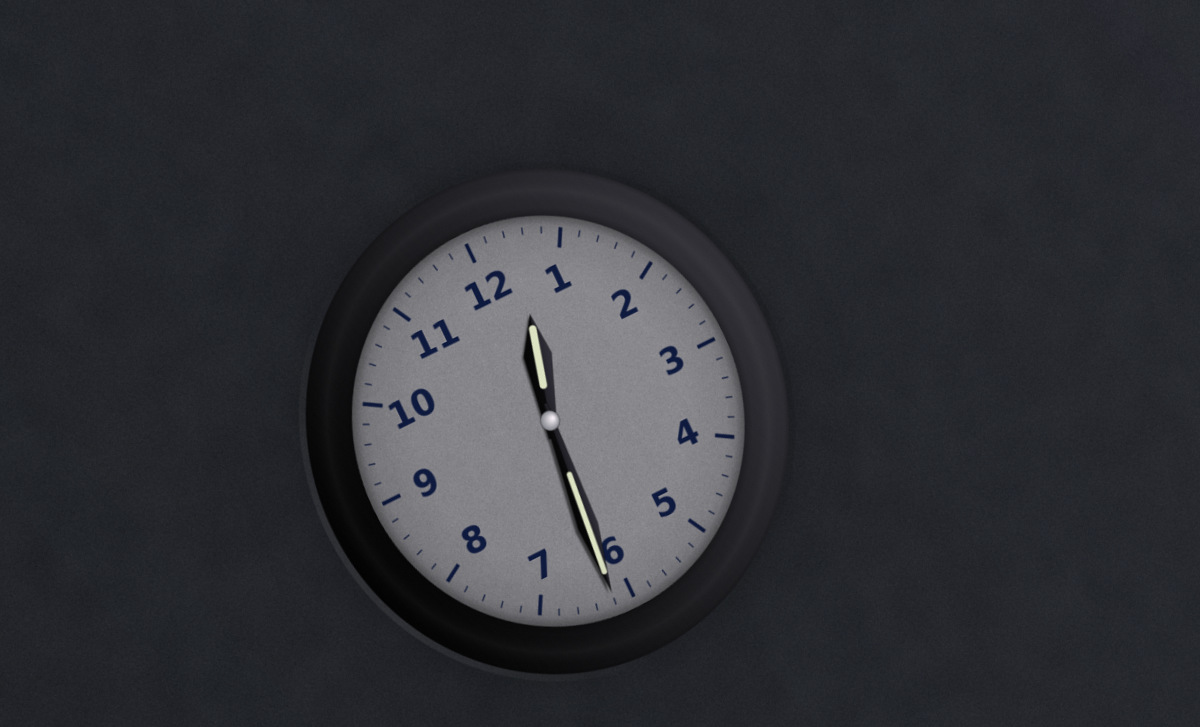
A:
12.31
